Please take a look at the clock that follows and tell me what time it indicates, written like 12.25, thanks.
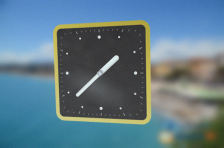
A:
1.38
